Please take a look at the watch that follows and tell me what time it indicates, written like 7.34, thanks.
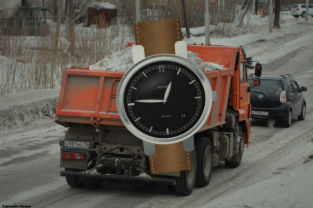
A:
12.46
